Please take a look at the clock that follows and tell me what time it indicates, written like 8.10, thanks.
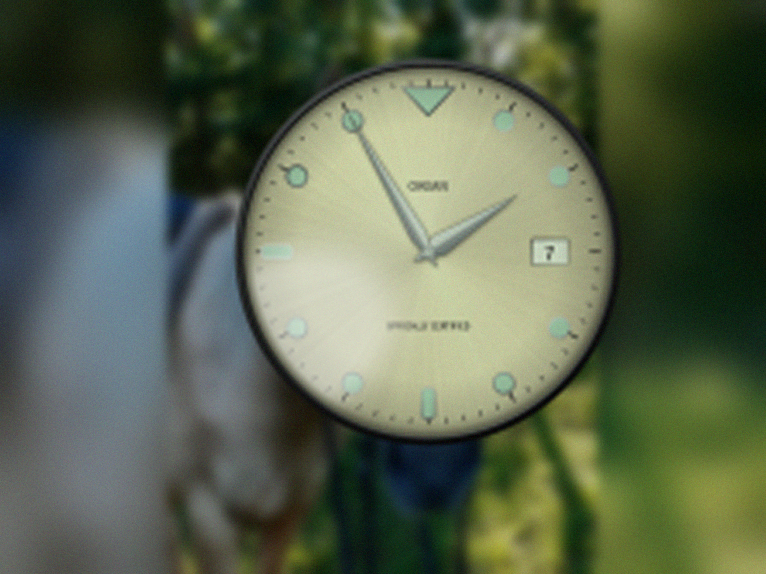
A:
1.55
